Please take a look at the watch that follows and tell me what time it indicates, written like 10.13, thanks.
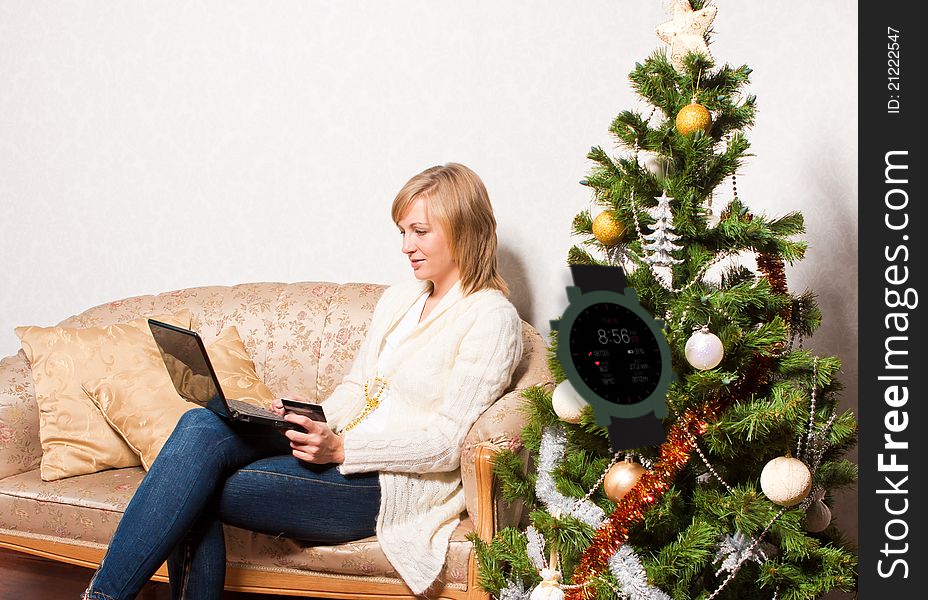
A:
8.56
